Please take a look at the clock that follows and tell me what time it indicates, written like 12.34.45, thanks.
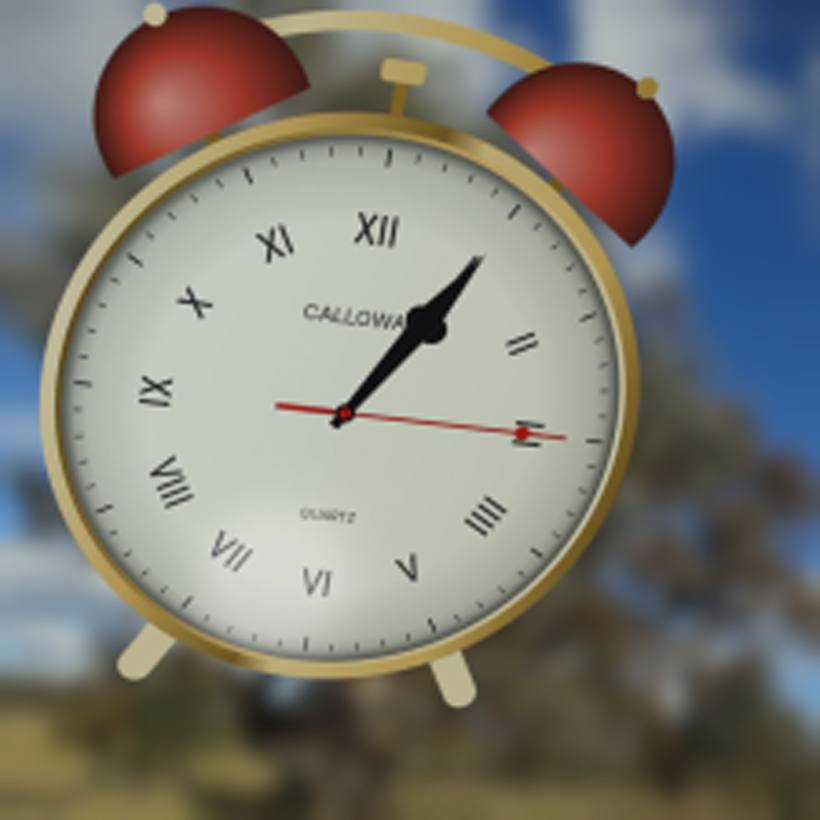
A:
1.05.15
